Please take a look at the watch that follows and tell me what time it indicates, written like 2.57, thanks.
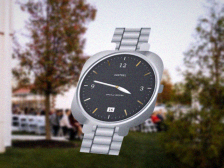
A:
3.47
